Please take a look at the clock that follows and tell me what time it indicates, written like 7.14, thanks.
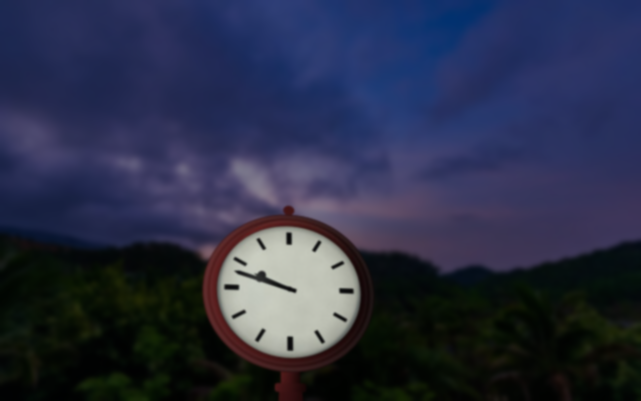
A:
9.48
